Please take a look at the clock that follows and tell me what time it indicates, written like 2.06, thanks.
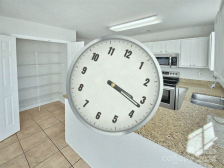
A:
3.17
